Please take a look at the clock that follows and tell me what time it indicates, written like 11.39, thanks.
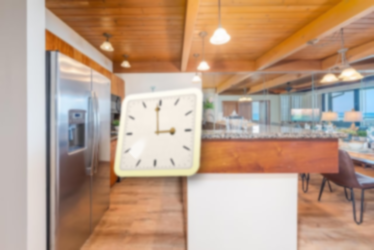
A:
2.59
